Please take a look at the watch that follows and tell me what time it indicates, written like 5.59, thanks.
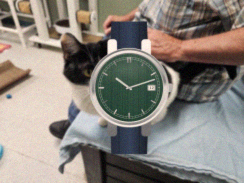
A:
10.12
